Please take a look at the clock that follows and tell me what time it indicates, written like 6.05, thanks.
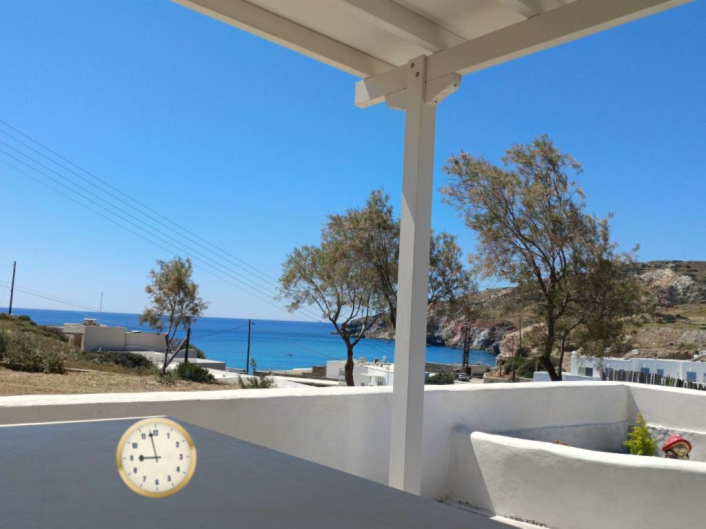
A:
8.58
